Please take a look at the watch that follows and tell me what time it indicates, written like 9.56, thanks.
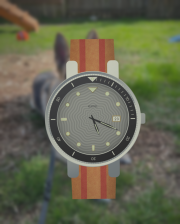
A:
5.19
